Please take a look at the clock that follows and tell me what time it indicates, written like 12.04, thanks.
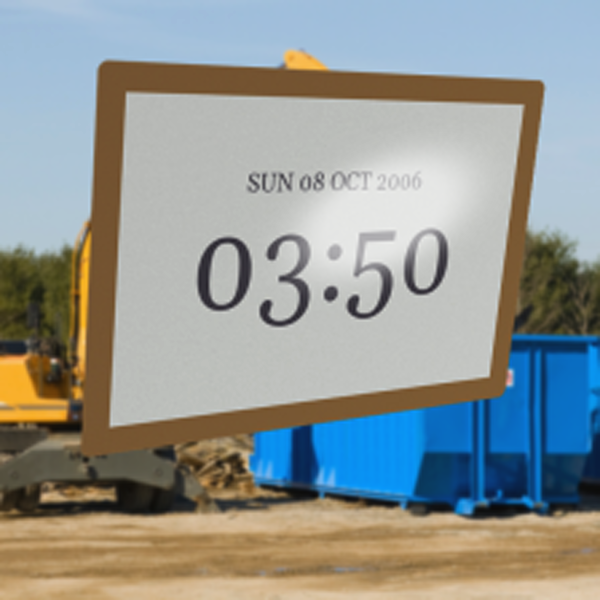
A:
3.50
